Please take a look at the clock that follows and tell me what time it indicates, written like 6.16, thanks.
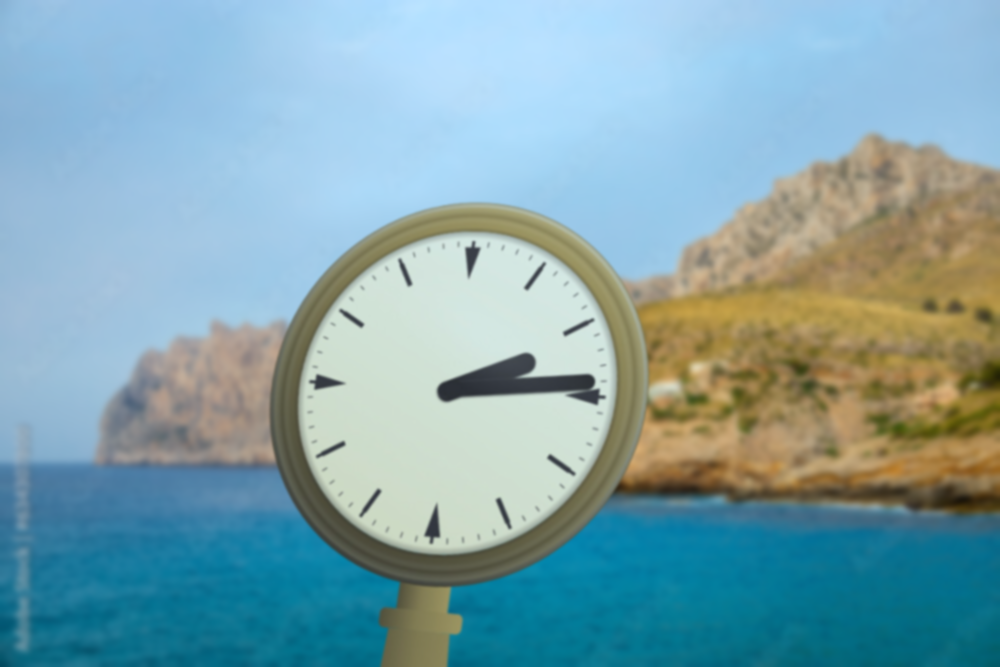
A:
2.14
